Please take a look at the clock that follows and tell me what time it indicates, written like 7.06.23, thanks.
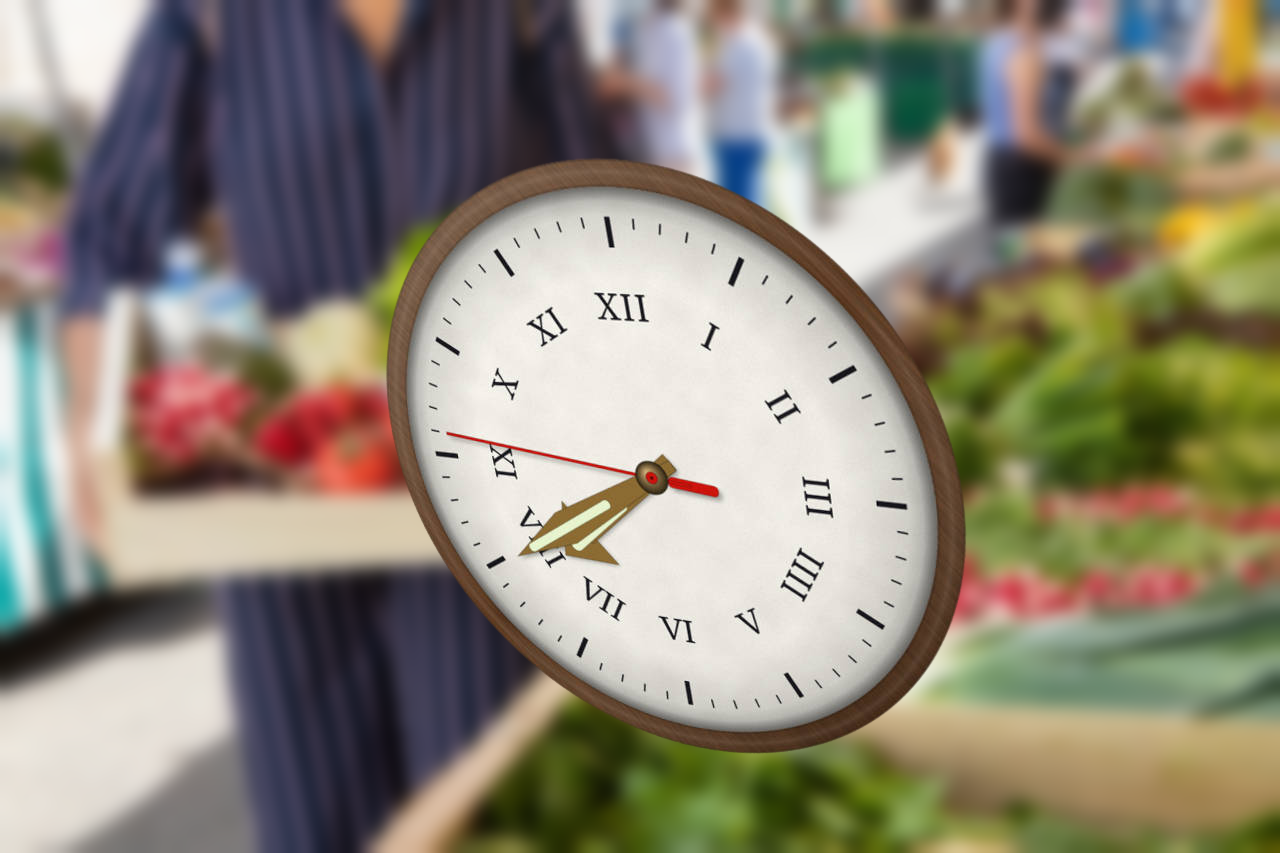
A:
7.39.46
